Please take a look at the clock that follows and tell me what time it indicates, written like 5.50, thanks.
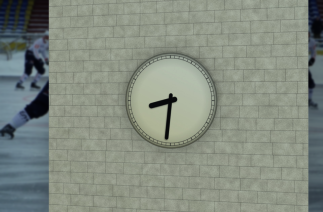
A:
8.31
